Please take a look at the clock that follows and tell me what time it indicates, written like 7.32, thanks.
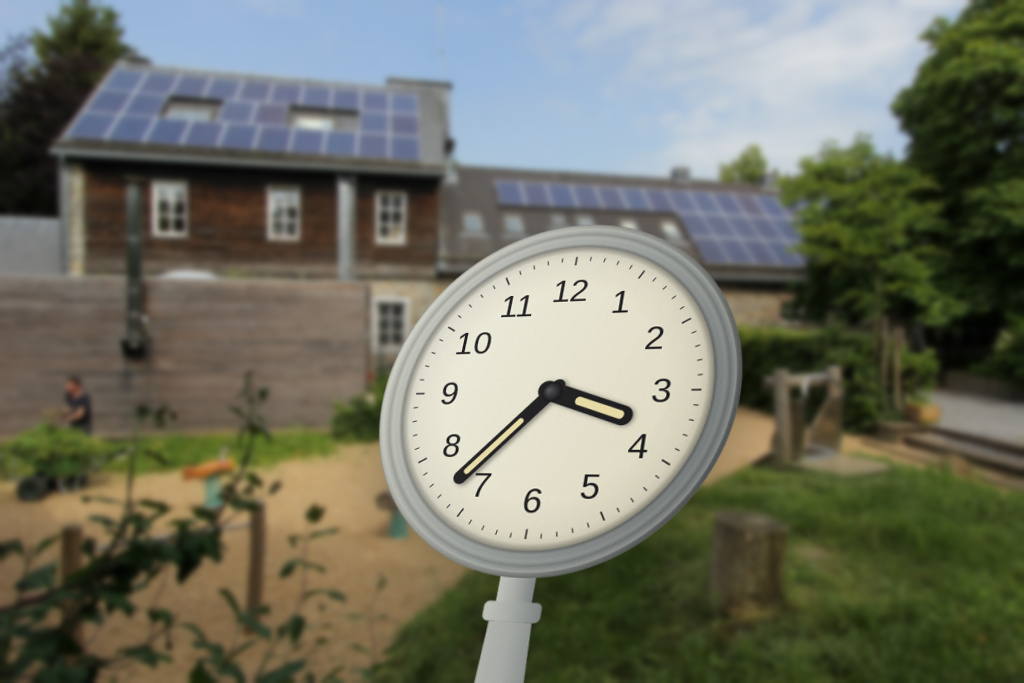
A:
3.37
